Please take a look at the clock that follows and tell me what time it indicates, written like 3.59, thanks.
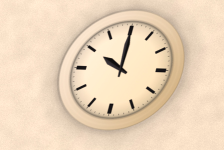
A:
10.00
